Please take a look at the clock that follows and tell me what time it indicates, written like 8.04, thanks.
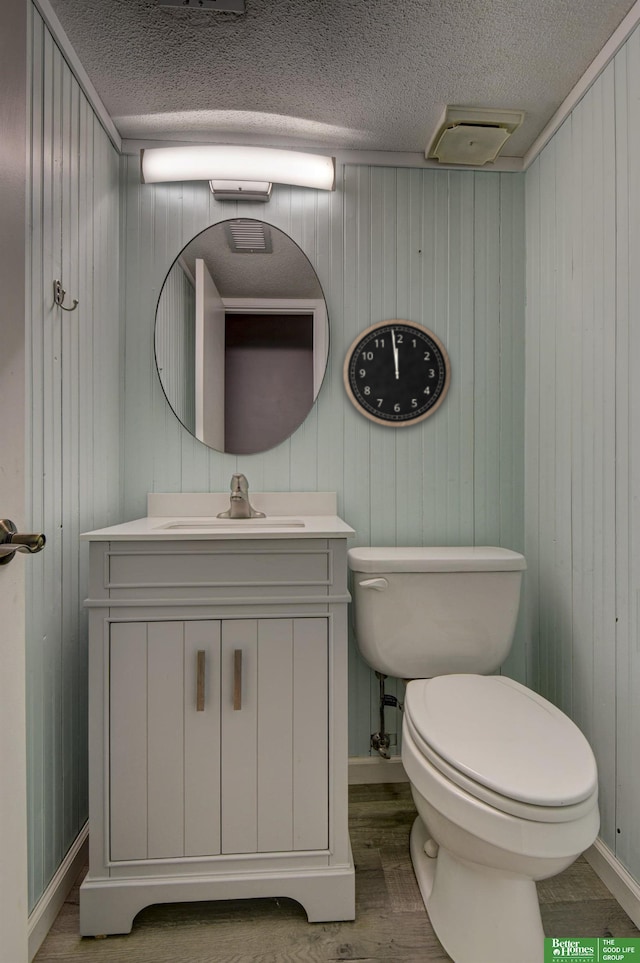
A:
11.59
